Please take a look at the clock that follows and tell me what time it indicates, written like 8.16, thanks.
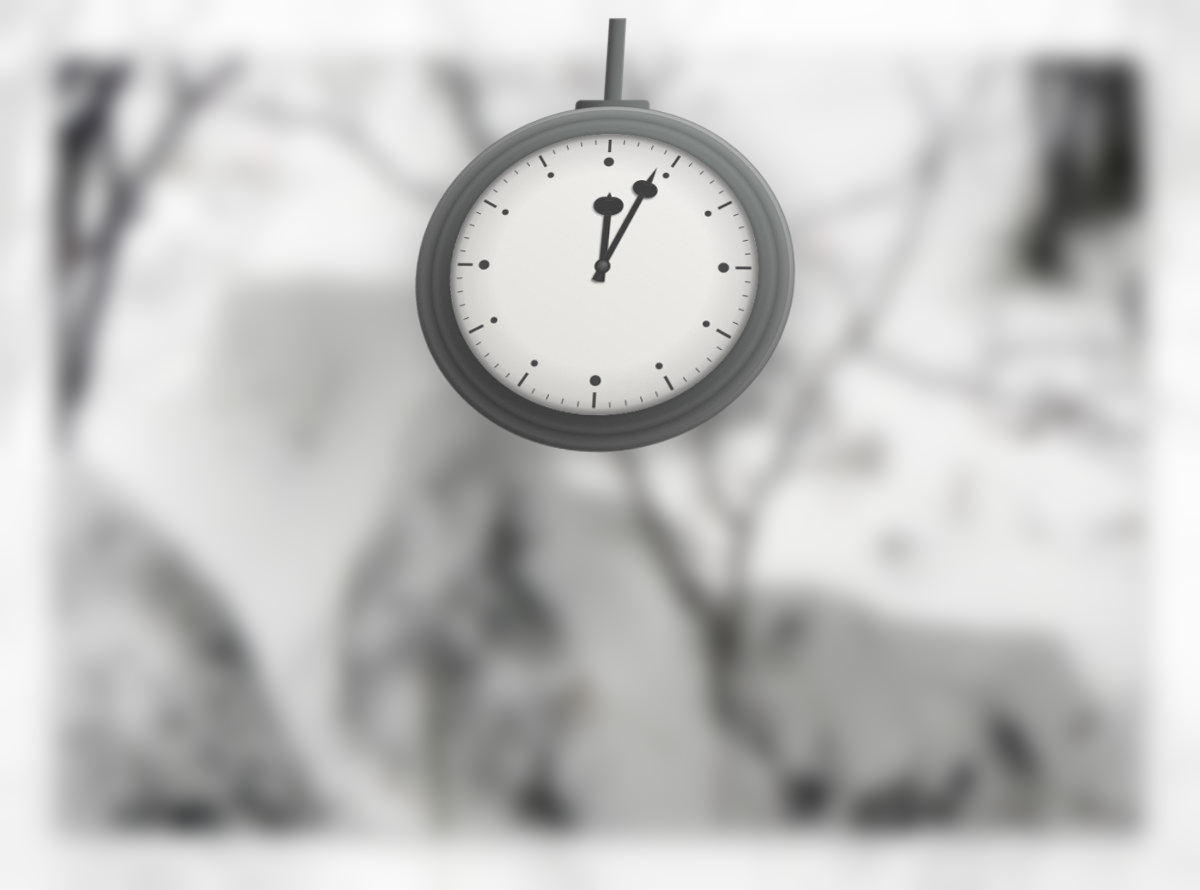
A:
12.04
